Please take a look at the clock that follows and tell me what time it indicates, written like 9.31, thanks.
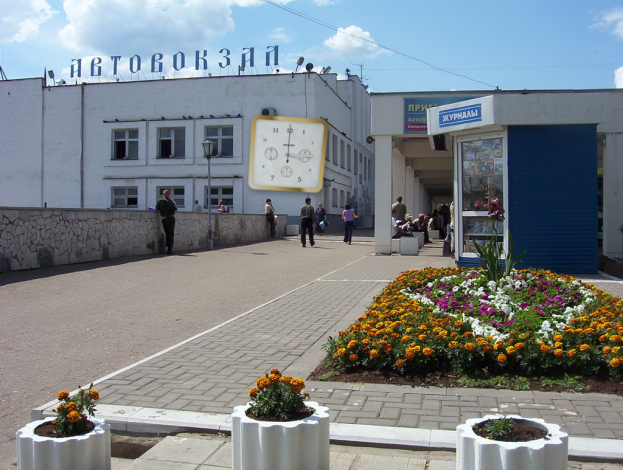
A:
3.15
